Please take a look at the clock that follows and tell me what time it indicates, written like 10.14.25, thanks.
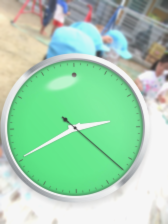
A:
2.40.22
